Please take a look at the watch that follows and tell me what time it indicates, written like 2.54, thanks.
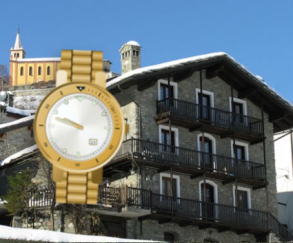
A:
9.48
